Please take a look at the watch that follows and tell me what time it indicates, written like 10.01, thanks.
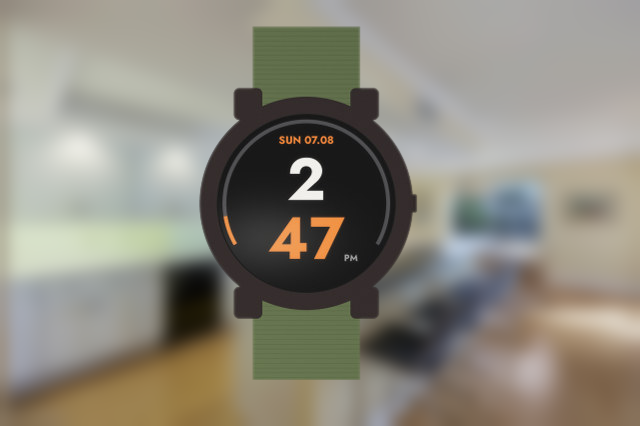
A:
2.47
